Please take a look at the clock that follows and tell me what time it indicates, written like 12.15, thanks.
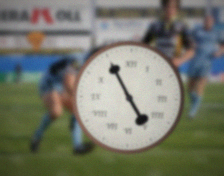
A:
4.55
